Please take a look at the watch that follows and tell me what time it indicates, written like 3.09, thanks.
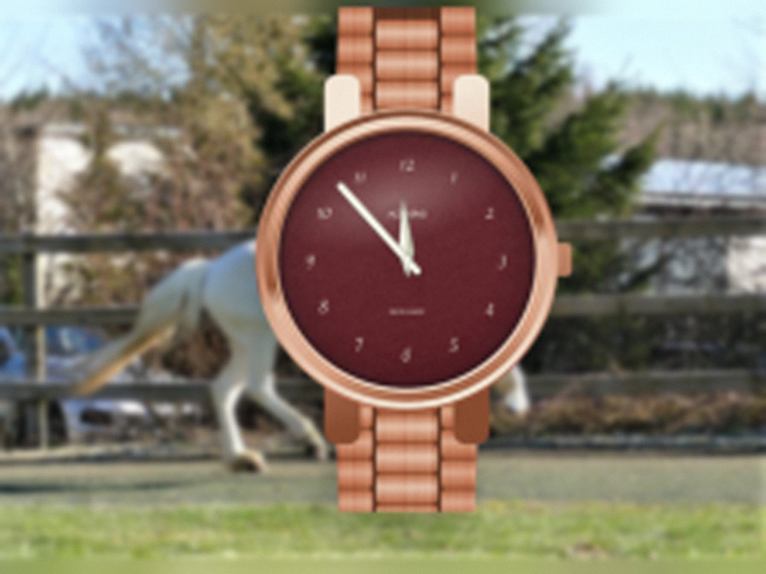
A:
11.53
